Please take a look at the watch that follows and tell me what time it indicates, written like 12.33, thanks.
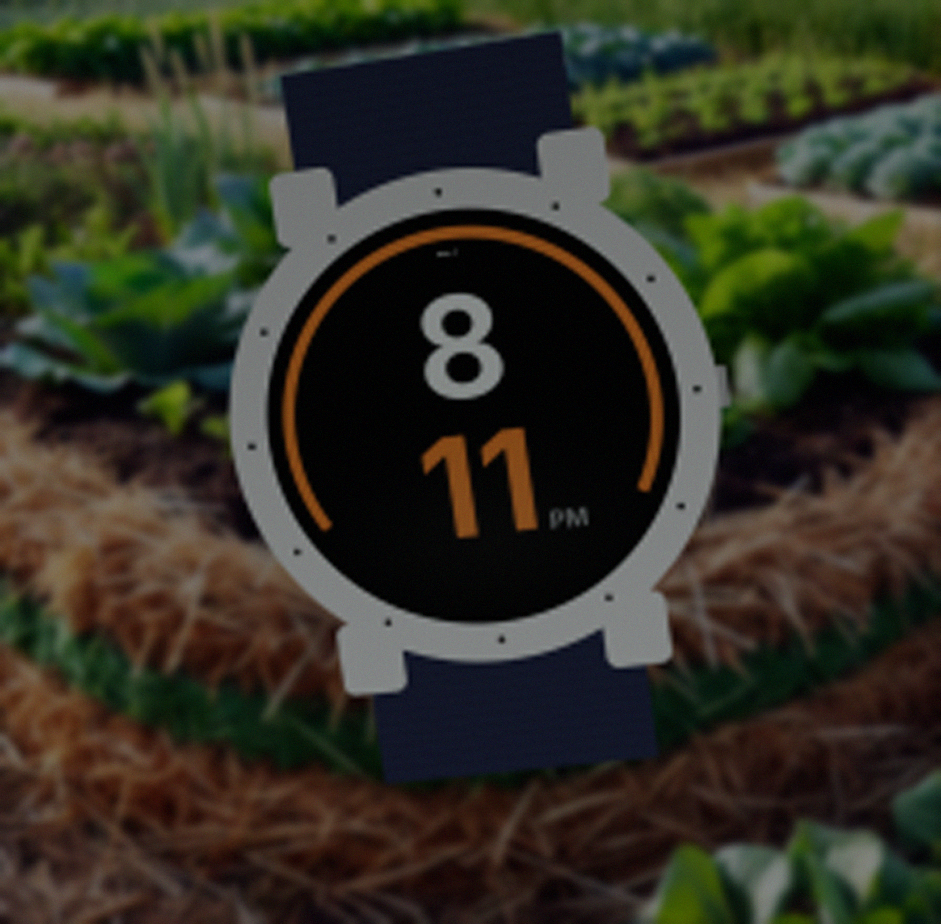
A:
8.11
